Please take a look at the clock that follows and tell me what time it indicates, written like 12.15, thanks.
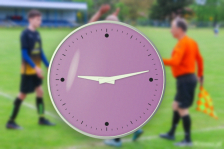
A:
9.13
